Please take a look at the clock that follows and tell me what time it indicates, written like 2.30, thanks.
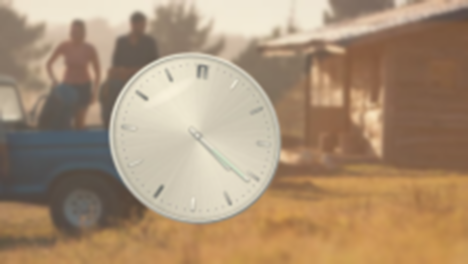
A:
4.21
